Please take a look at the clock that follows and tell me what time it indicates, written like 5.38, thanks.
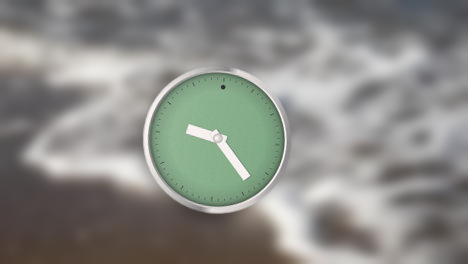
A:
9.23
